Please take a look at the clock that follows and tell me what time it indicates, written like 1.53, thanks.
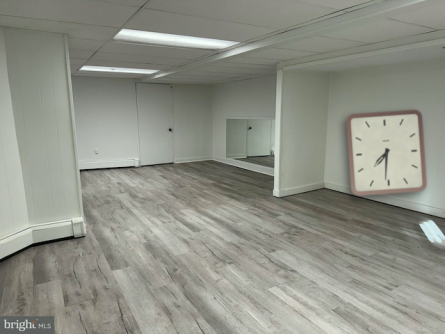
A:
7.31
